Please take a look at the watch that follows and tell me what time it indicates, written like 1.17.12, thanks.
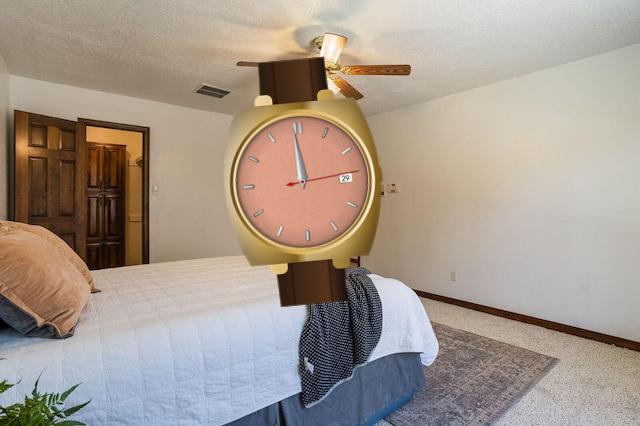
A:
11.59.14
